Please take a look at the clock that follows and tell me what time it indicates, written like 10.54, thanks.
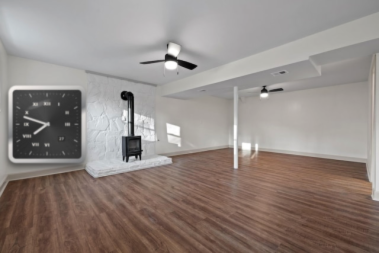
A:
7.48
